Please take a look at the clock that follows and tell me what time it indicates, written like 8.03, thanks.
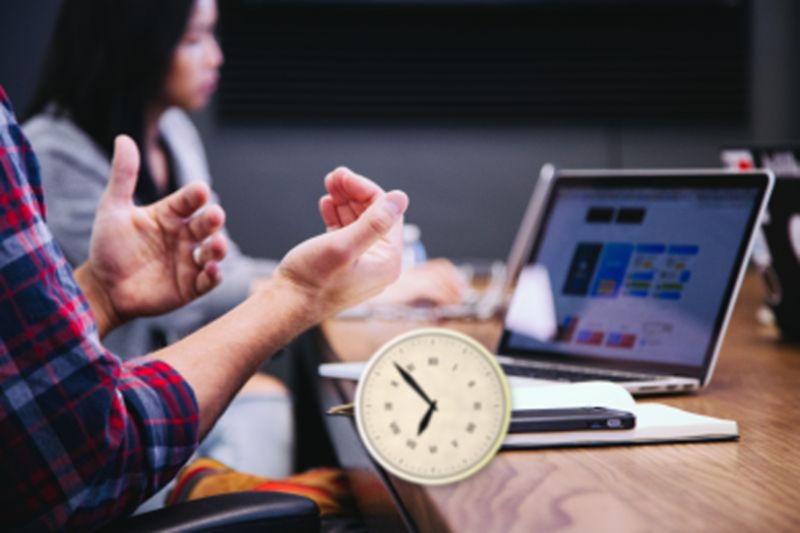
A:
6.53
